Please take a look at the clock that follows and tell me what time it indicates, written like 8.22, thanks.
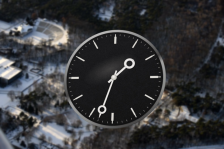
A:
1.33
